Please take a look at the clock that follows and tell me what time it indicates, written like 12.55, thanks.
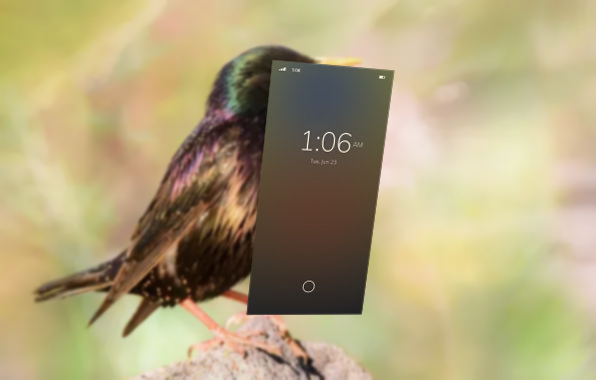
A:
1.06
